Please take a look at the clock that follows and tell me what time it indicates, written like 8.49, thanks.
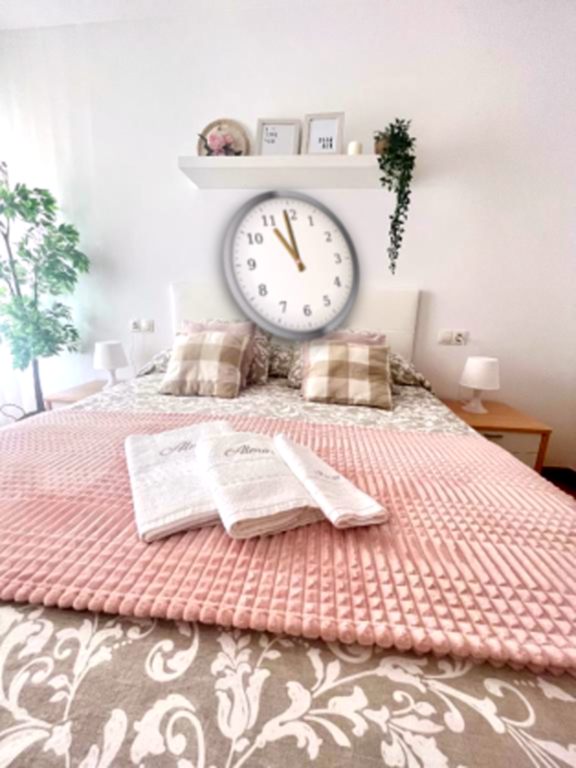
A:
10.59
